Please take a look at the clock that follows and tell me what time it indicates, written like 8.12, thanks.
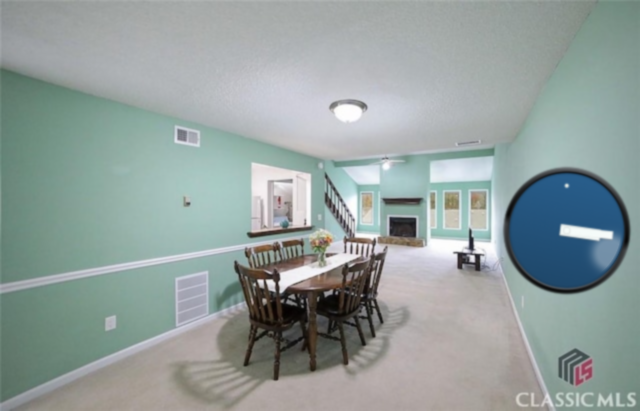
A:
3.16
